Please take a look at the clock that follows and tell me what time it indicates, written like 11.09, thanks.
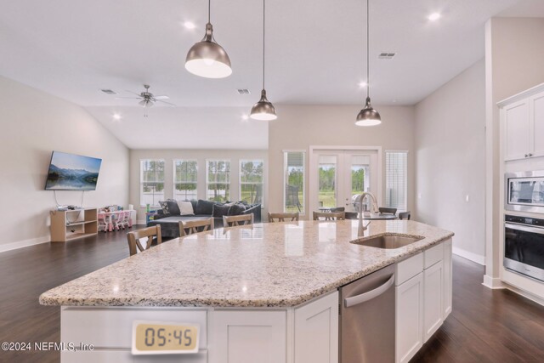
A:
5.45
